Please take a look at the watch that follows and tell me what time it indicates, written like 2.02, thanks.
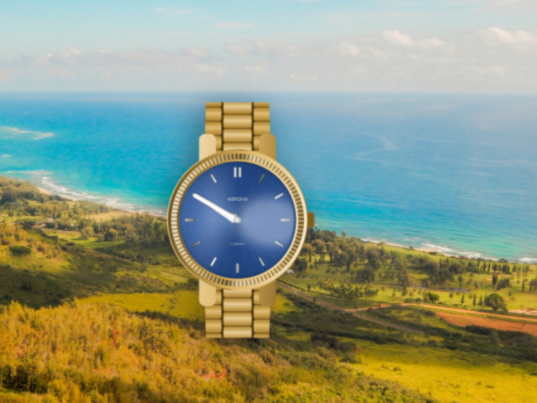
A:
9.50
